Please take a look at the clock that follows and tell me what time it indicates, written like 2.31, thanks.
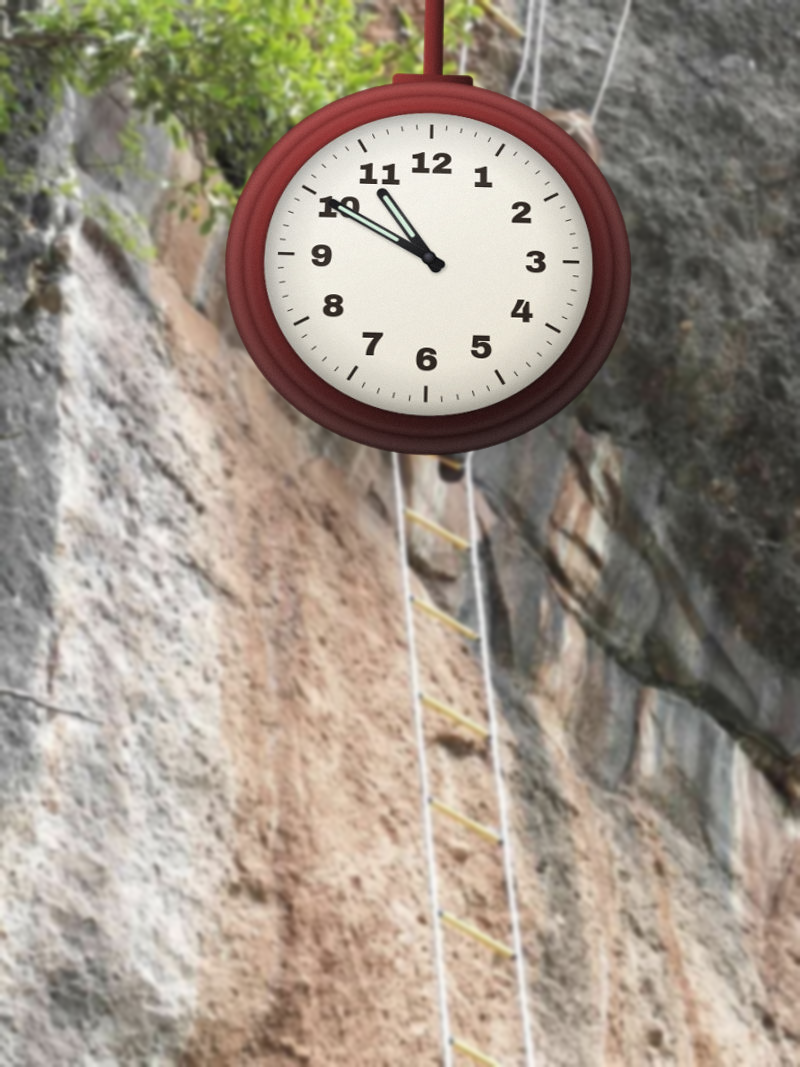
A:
10.50
